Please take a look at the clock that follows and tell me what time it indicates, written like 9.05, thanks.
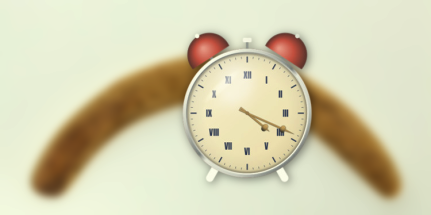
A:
4.19
